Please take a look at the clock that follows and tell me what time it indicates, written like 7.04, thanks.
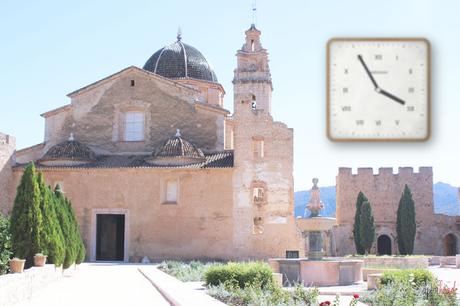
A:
3.55
